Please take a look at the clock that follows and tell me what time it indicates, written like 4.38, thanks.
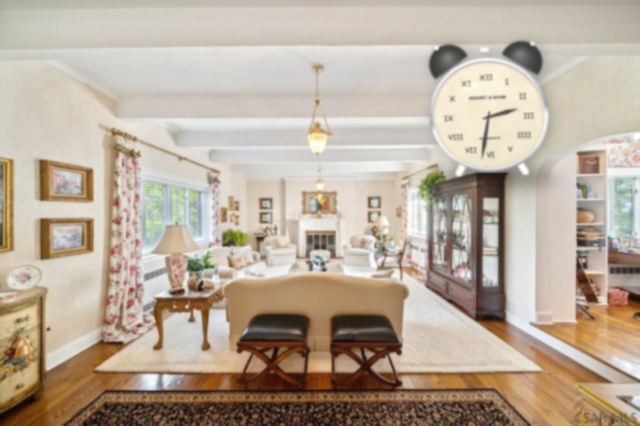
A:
2.32
